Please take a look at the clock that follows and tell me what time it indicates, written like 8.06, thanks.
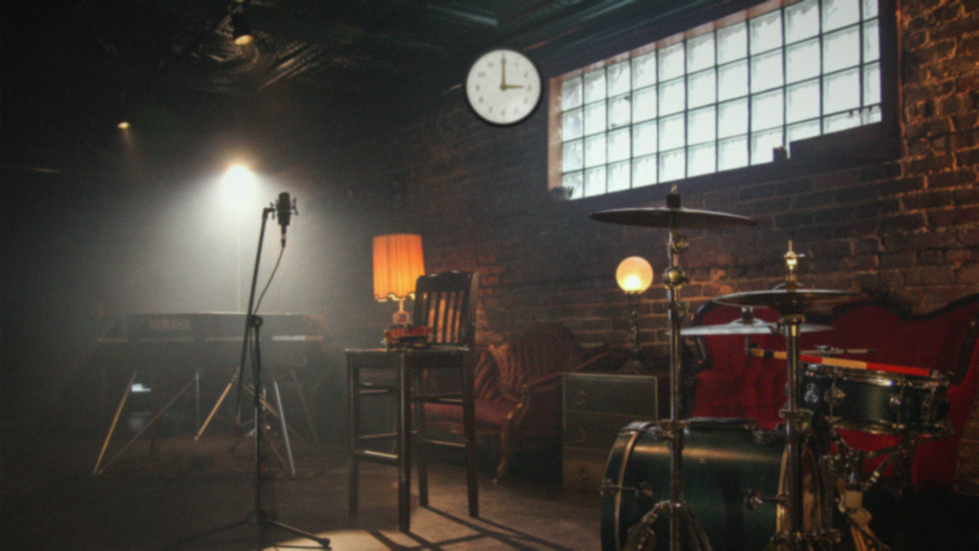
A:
3.00
